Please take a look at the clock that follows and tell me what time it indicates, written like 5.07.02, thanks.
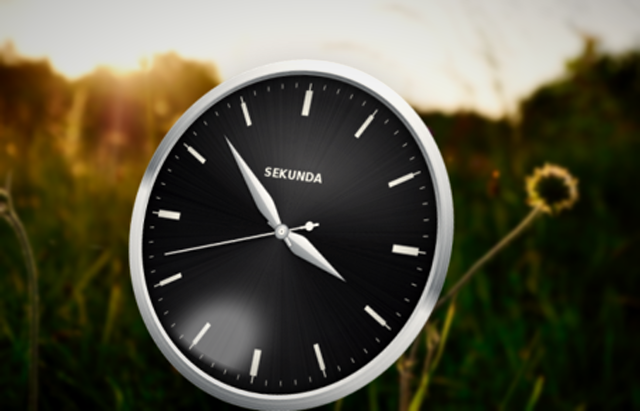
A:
3.52.42
